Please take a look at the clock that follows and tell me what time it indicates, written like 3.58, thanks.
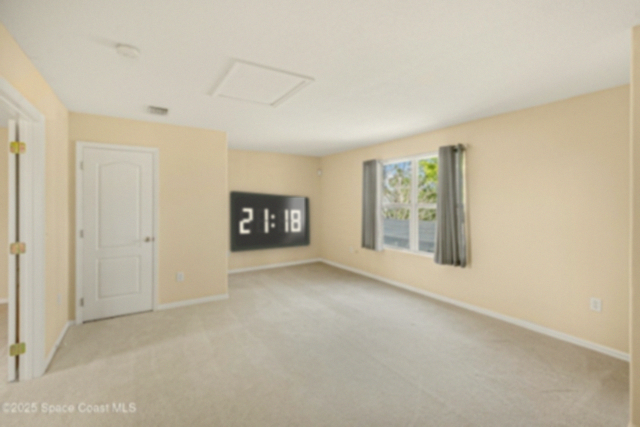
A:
21.18
